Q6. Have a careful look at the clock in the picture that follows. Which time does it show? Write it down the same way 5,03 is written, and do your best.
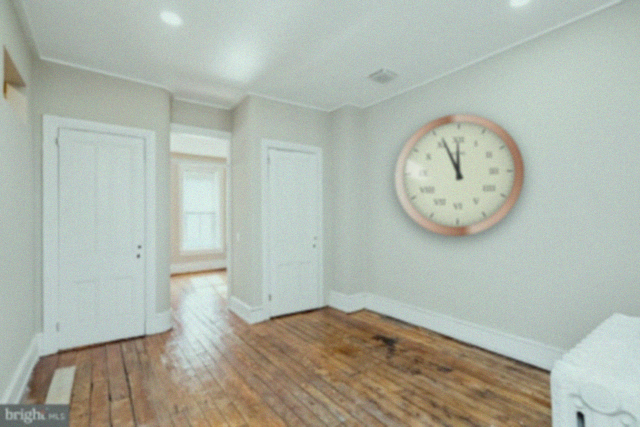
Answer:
11,56
